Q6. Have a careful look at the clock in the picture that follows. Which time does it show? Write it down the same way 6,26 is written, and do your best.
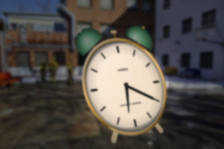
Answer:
6,20
